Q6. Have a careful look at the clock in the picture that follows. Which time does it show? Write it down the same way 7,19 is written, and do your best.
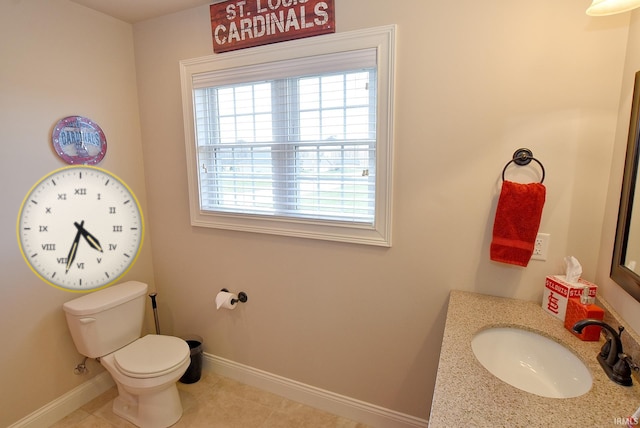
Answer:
4,33
